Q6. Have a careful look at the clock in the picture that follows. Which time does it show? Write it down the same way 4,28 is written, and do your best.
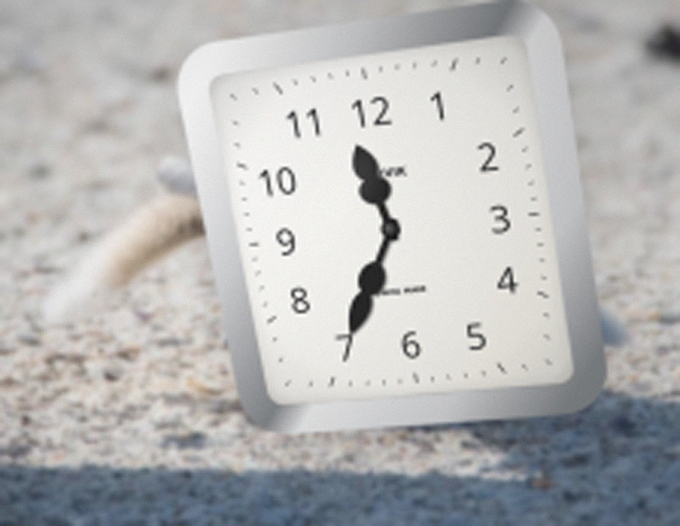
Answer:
11,35
